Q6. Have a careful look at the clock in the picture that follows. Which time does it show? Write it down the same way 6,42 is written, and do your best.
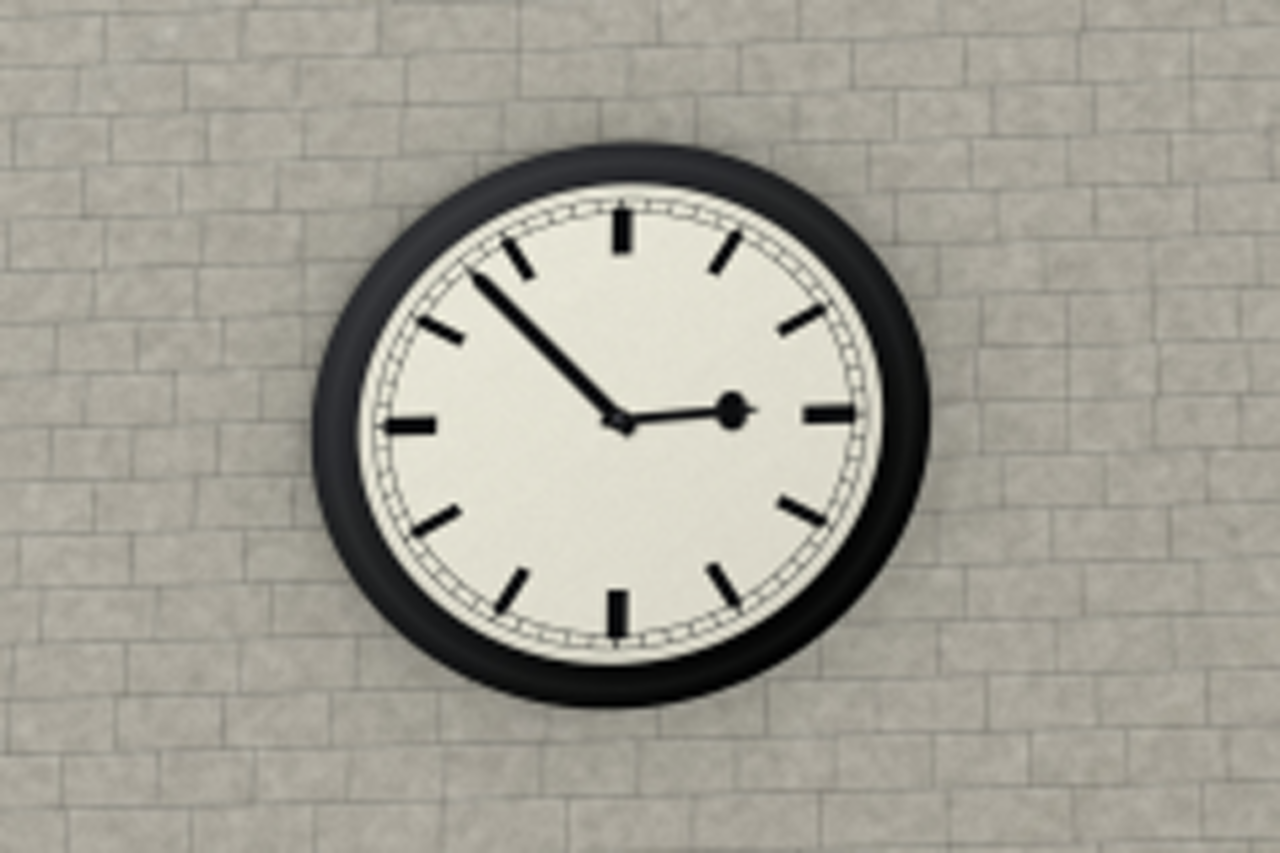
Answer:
2,53
